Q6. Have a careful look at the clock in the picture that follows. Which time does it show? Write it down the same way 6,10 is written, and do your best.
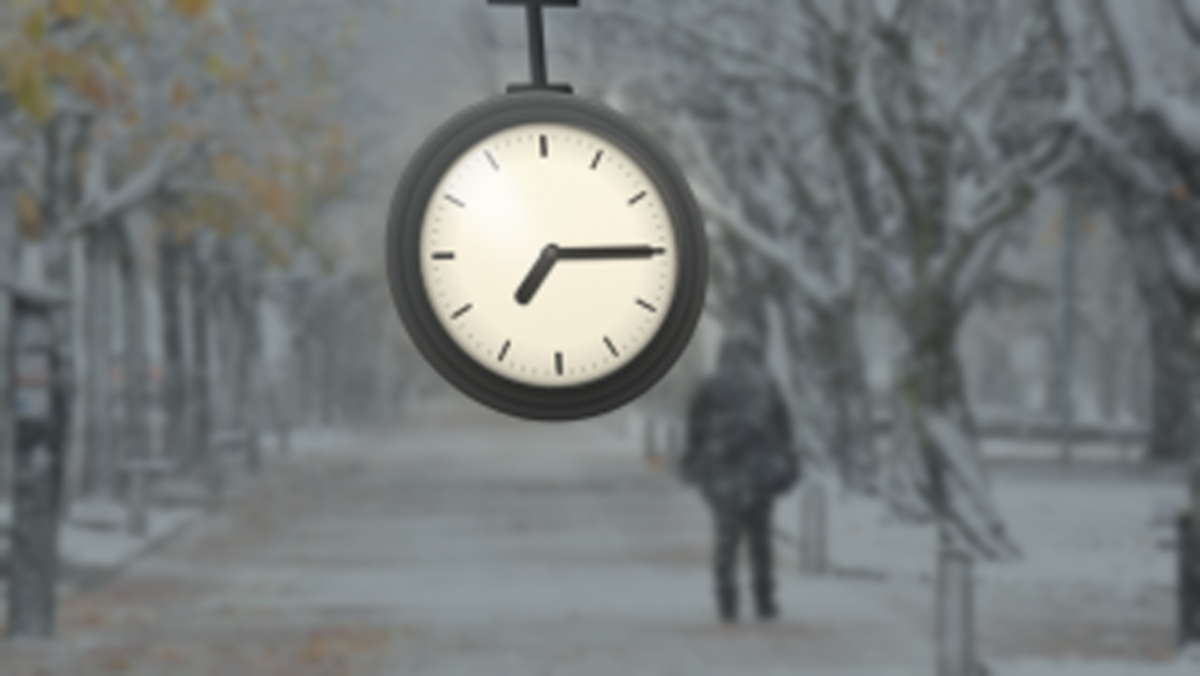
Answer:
7,15
